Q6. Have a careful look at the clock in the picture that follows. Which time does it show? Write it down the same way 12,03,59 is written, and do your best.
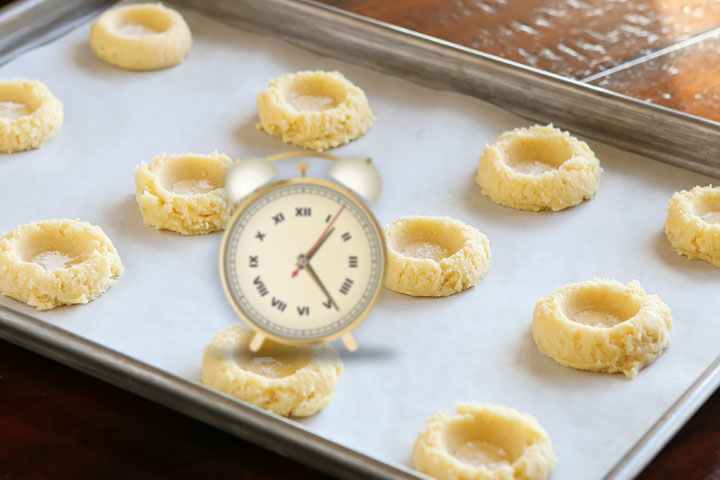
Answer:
1,24,06
